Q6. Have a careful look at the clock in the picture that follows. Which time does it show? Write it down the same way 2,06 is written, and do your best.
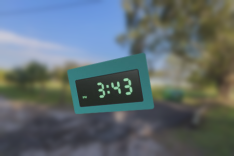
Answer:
3,43
